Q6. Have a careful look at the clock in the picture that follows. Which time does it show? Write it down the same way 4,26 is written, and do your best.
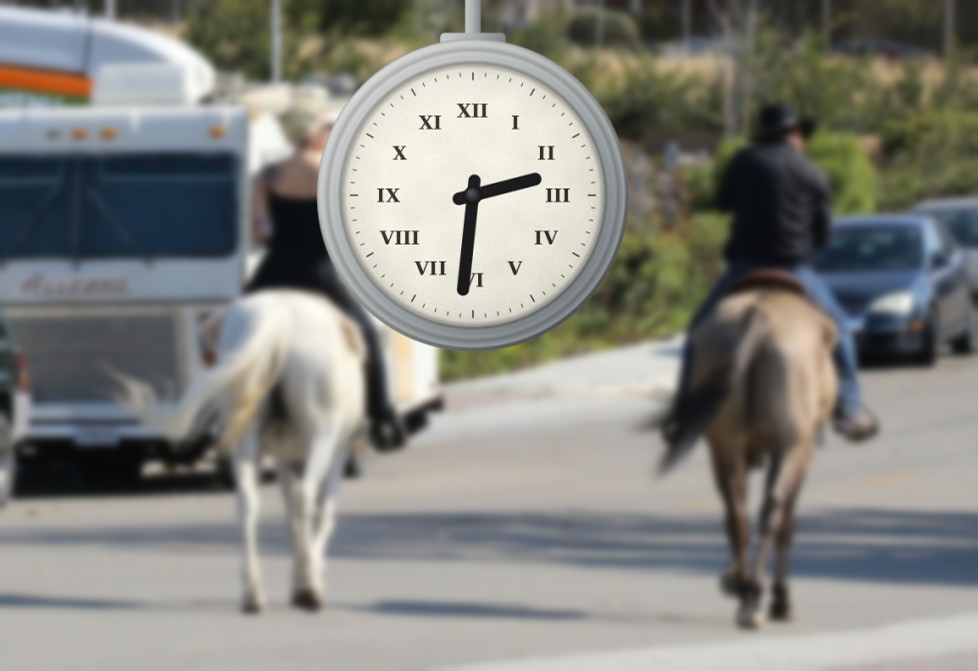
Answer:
2,31
